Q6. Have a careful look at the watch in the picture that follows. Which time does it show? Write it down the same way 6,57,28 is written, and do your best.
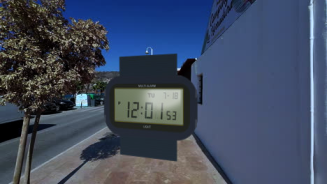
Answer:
12,01,53
